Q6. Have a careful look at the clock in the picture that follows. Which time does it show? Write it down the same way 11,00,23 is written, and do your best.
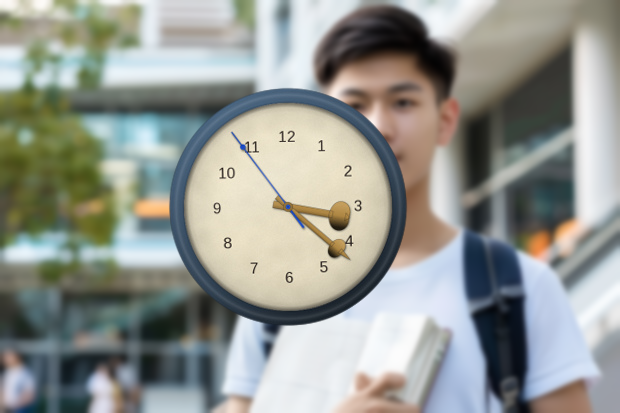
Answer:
3,21,54
